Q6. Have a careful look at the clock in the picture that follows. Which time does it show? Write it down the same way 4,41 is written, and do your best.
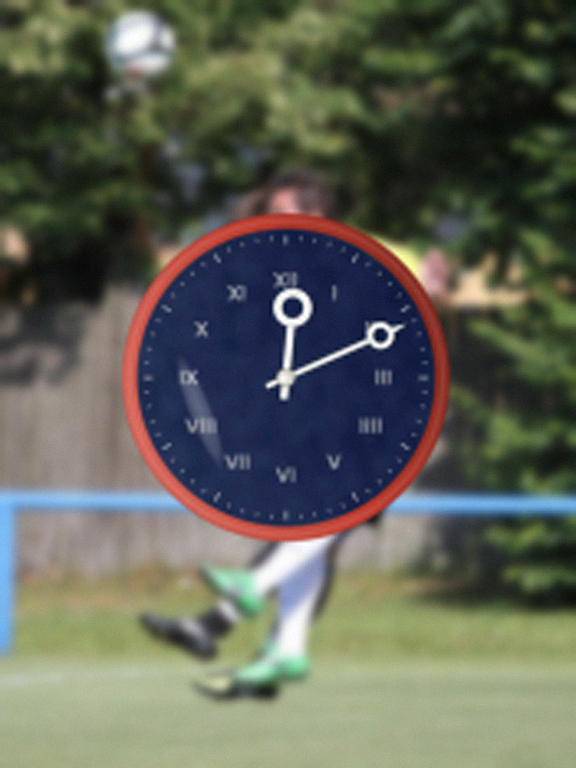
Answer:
12,11
